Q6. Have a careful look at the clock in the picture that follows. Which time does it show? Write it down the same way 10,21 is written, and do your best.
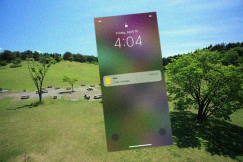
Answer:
4,04
